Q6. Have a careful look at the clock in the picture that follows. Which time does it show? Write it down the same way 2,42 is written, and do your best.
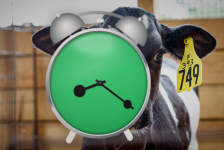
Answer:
8,21
